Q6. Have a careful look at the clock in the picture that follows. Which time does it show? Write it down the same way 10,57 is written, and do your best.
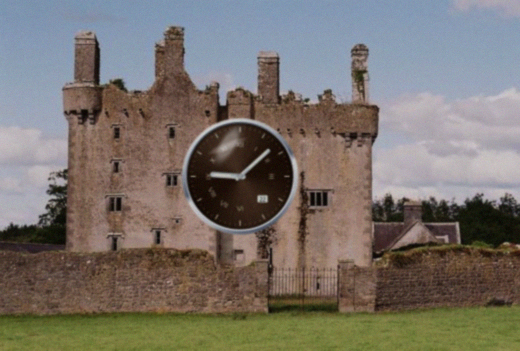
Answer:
9,08
